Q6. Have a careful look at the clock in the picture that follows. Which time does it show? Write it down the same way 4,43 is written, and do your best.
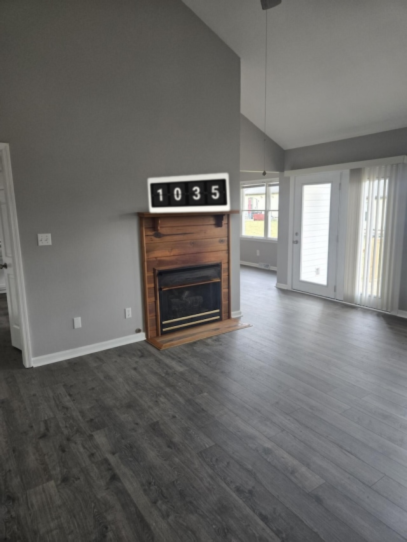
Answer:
10,35
